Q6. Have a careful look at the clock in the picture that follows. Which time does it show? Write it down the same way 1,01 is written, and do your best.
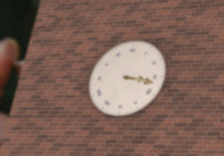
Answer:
3,17
